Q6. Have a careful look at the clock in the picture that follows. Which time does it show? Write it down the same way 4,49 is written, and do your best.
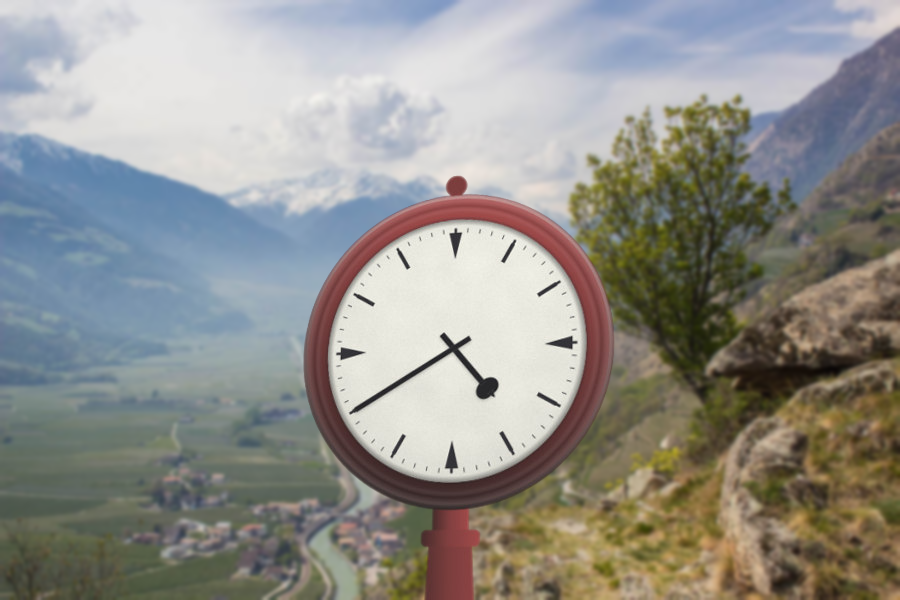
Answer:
4,40
